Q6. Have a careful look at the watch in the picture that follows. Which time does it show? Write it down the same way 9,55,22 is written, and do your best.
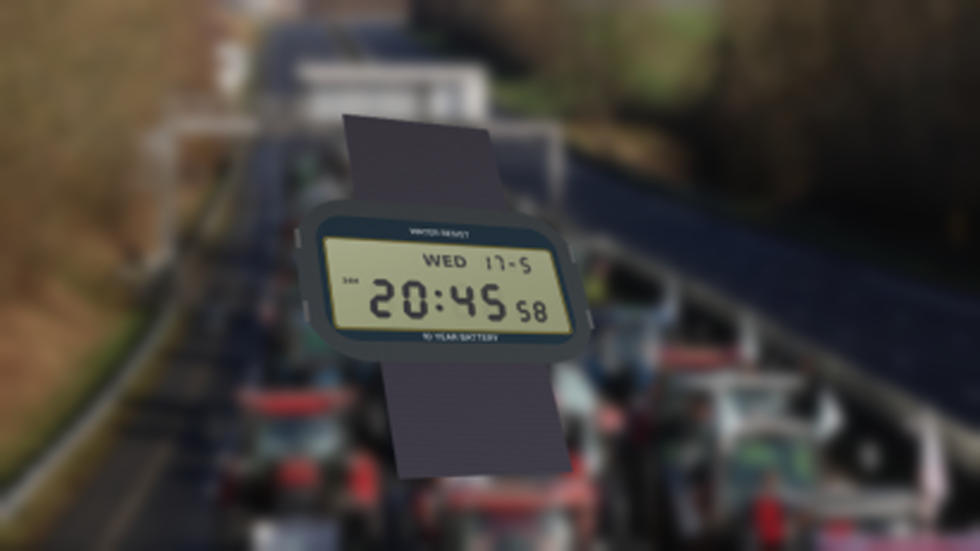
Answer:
20,45,58
